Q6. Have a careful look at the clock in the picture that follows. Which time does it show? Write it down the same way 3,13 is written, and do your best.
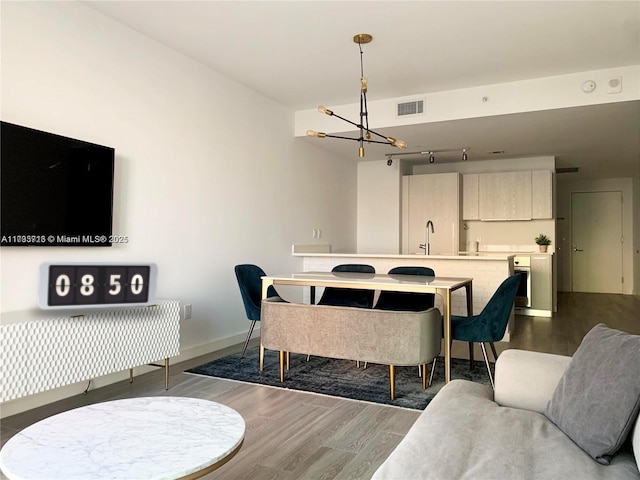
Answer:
8,50
